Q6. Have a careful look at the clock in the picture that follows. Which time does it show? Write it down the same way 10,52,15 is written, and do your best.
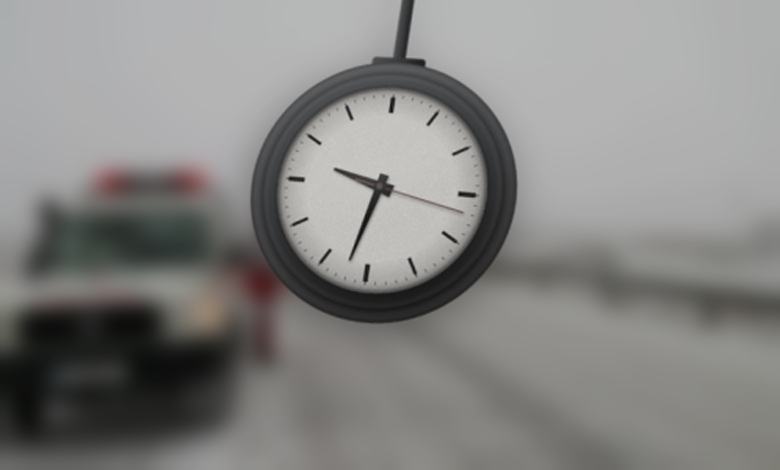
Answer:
9,32,17
